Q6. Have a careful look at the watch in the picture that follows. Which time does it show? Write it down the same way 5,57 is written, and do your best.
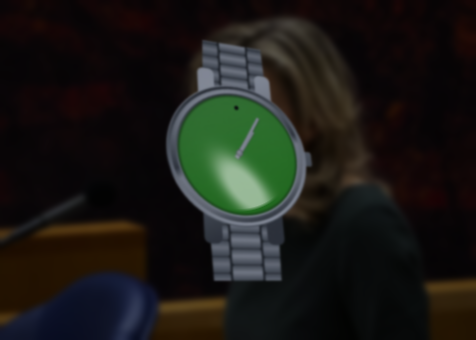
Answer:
1,05
